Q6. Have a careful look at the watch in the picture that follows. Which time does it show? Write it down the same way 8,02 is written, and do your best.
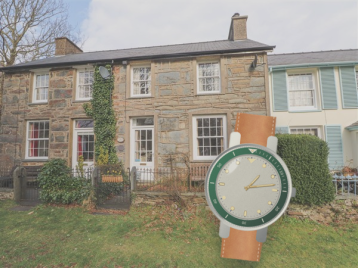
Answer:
1,13
